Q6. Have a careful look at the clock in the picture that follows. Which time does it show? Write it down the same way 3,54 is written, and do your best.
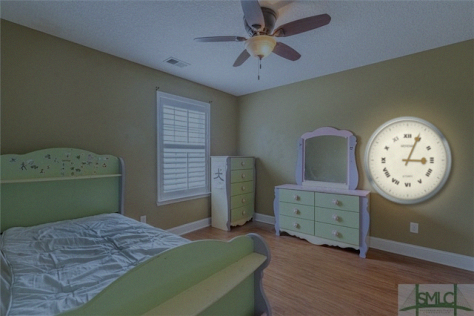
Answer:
3,04
